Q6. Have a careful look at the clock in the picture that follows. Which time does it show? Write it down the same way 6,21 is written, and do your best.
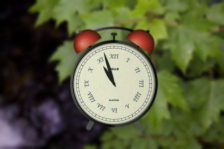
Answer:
10,57
